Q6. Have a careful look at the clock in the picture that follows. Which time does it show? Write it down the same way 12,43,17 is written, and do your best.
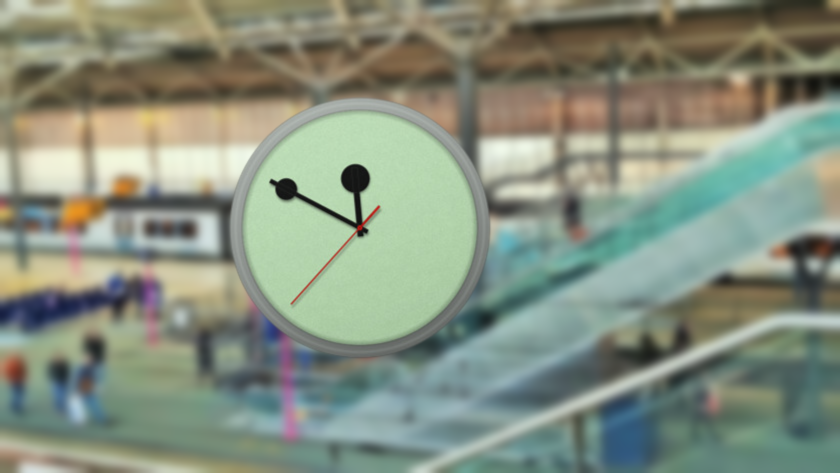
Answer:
11,49,37
